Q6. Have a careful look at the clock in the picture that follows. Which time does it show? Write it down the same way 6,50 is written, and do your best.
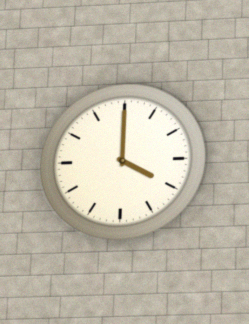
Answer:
4,00
